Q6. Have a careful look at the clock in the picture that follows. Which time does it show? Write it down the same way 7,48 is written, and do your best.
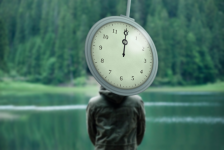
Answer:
12,00
